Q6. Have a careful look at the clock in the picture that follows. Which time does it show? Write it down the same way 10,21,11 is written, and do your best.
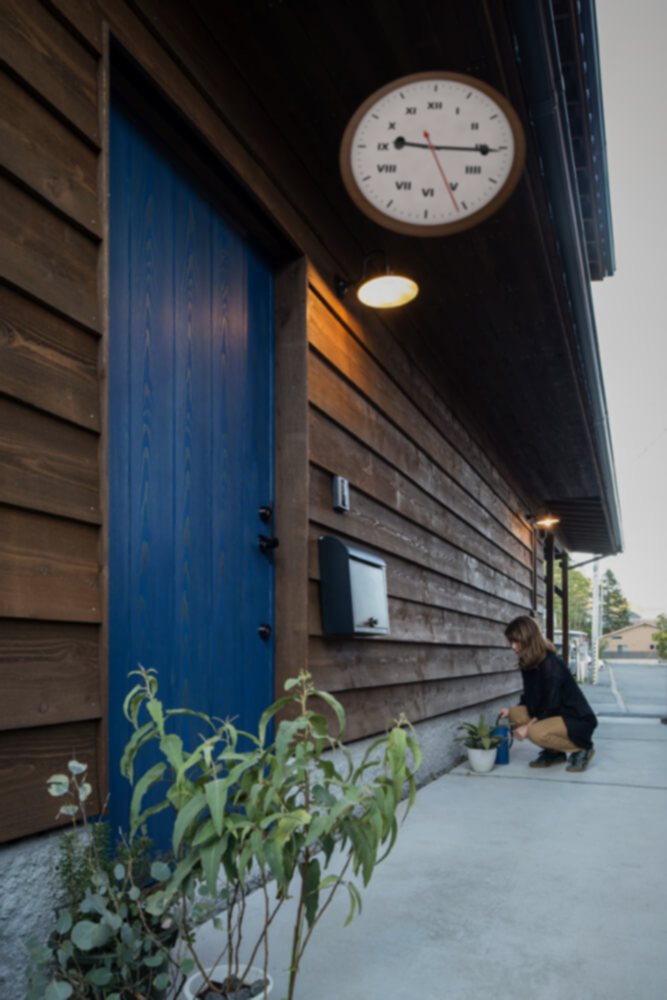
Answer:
9,15,26
